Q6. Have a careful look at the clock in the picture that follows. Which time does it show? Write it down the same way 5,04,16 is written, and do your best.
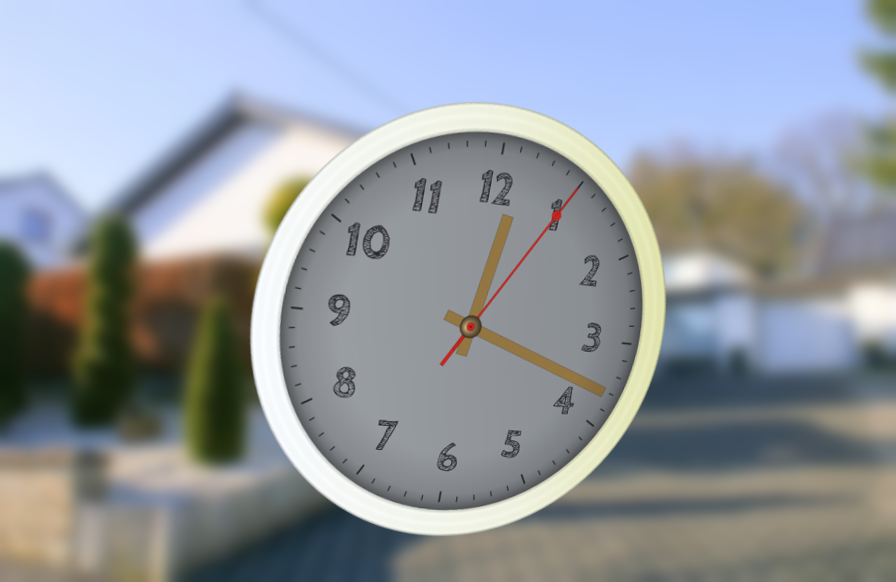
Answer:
12,18,05
